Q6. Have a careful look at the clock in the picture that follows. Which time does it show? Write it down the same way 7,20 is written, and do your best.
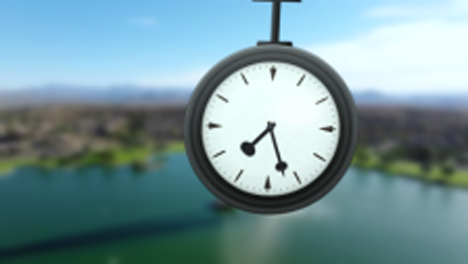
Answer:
7,27
